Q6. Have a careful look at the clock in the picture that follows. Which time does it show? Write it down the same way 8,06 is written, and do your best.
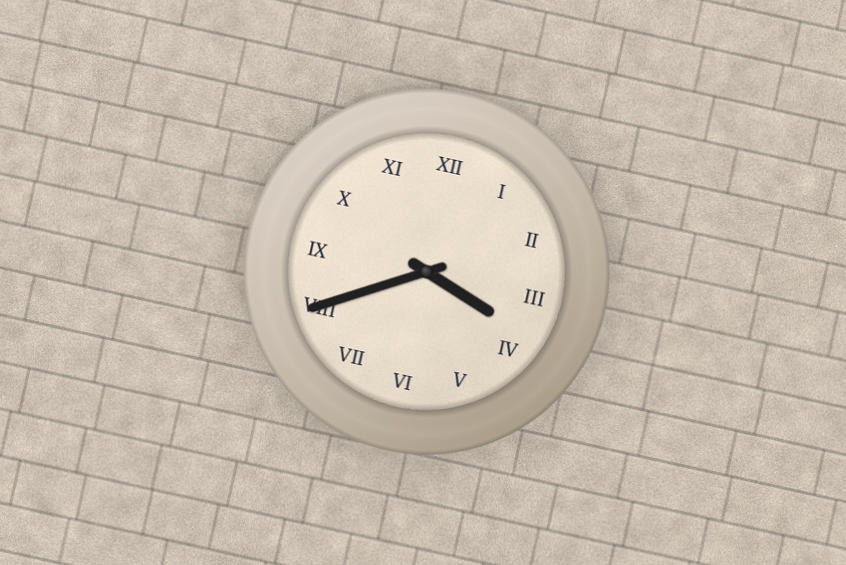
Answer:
3,40
